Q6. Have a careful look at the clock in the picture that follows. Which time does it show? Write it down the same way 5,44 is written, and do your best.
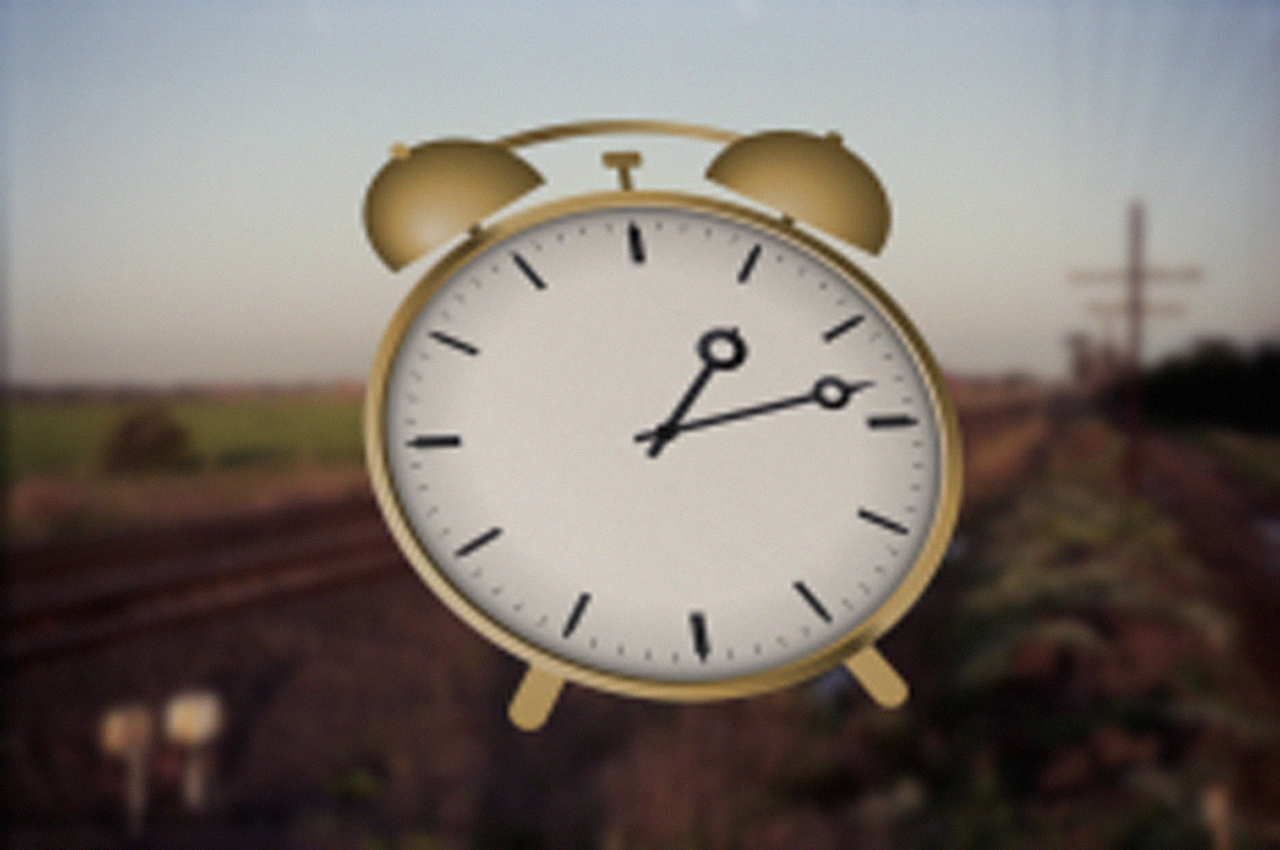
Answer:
1,13
